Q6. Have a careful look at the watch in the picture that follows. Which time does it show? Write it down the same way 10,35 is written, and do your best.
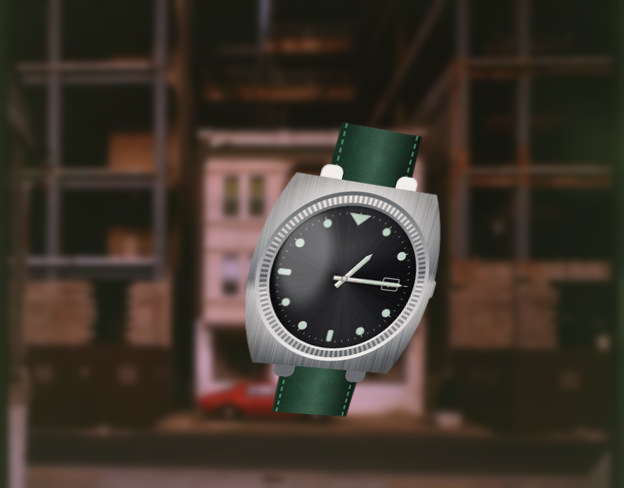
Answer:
1,15
